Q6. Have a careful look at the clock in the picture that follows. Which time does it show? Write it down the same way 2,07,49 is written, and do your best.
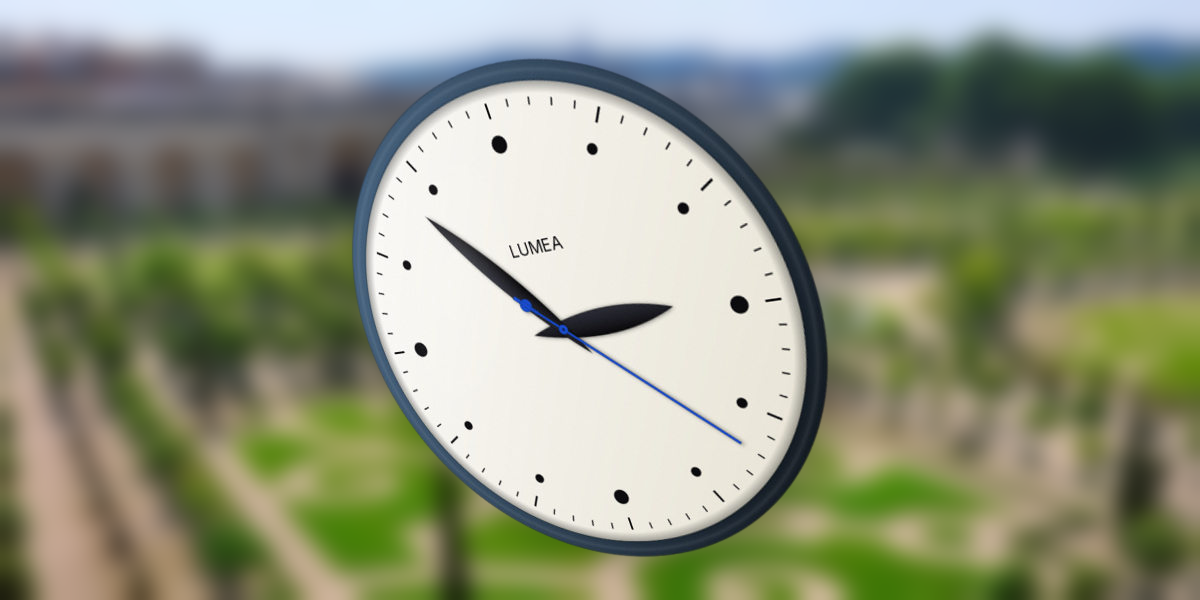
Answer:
2,53,22
